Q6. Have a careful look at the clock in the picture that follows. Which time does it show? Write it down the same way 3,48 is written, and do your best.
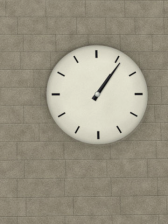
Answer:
1,06
